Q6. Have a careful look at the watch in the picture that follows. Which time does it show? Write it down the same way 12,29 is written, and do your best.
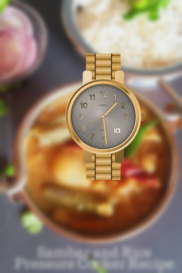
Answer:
1,29
